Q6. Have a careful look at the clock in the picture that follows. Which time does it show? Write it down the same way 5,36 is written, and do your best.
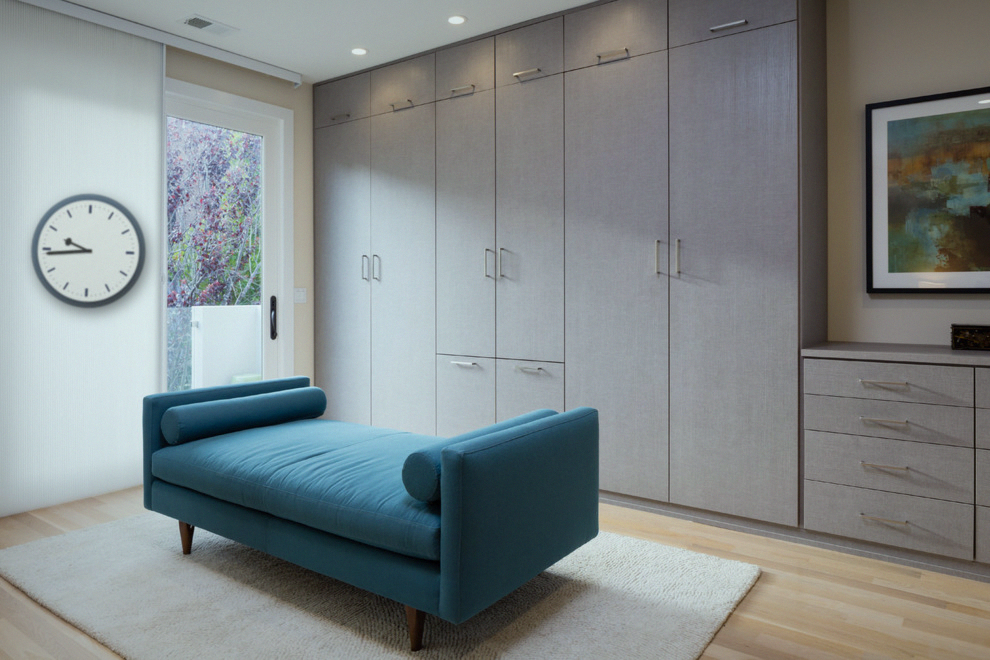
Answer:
9,44
